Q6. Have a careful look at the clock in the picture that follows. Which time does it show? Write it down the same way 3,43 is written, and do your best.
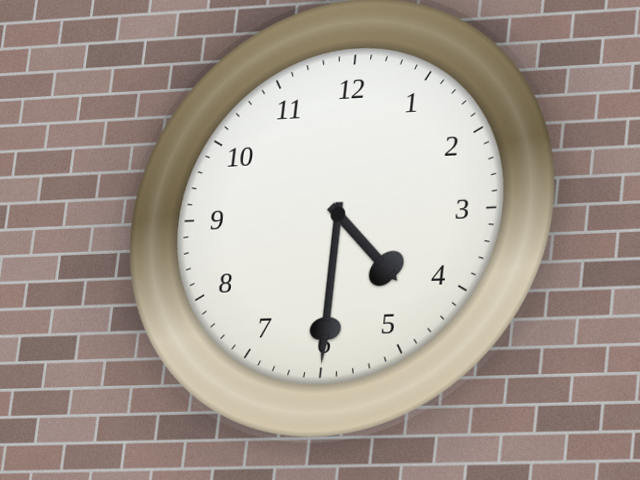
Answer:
4,30
